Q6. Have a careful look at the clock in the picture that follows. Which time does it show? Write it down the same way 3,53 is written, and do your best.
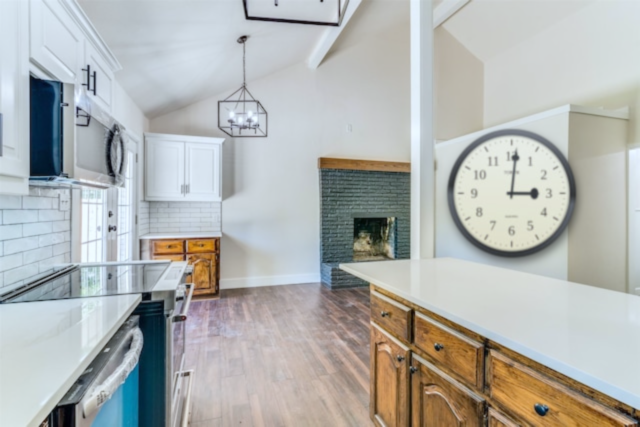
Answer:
3,01
